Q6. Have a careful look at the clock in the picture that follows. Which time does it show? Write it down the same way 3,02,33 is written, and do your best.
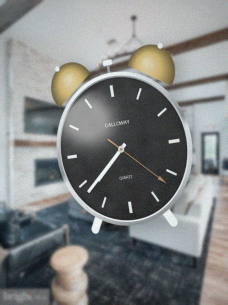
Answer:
7,38,22
